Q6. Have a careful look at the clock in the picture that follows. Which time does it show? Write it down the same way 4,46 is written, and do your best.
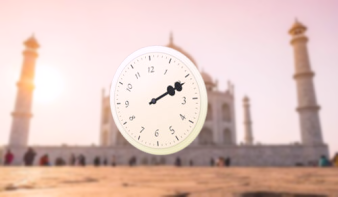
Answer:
2,11
